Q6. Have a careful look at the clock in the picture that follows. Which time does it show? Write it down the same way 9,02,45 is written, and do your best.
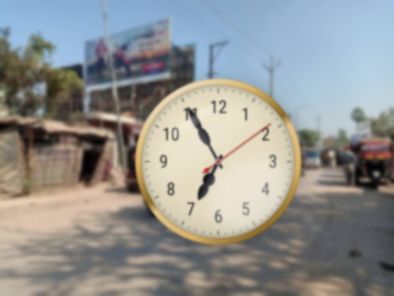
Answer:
6,55,09
